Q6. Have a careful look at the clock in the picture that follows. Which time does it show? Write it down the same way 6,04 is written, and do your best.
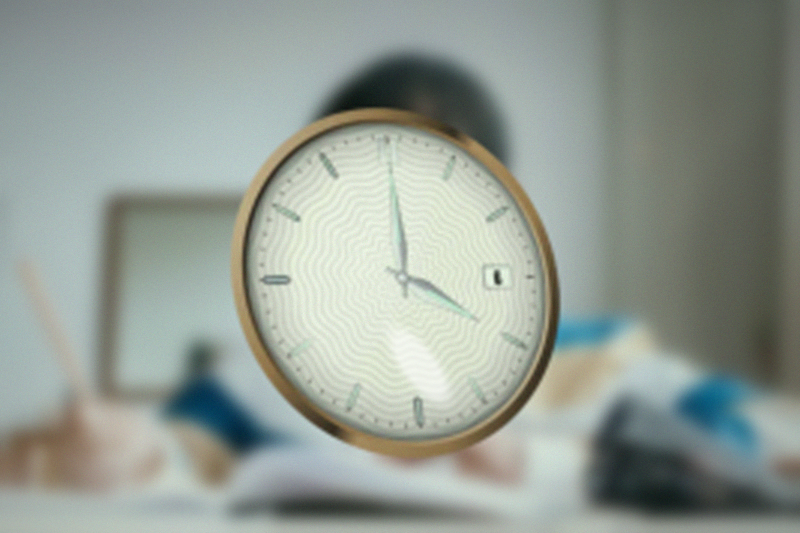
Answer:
4,00
